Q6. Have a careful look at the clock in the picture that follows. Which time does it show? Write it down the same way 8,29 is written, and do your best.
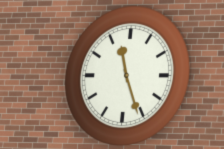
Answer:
11,26
